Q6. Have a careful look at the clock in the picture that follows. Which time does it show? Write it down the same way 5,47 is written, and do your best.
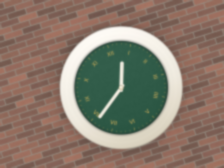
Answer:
12,39
